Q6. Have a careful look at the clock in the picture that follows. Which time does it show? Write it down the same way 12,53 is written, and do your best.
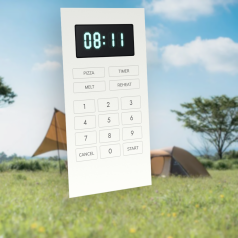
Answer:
8,11
